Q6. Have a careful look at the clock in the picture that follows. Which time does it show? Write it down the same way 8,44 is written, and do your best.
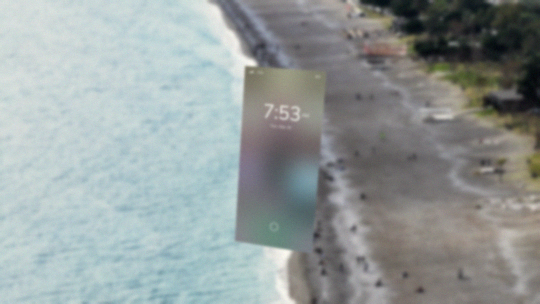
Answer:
7,53
